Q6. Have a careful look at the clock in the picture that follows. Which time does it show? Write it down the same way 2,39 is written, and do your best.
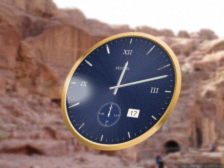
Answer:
12,12
